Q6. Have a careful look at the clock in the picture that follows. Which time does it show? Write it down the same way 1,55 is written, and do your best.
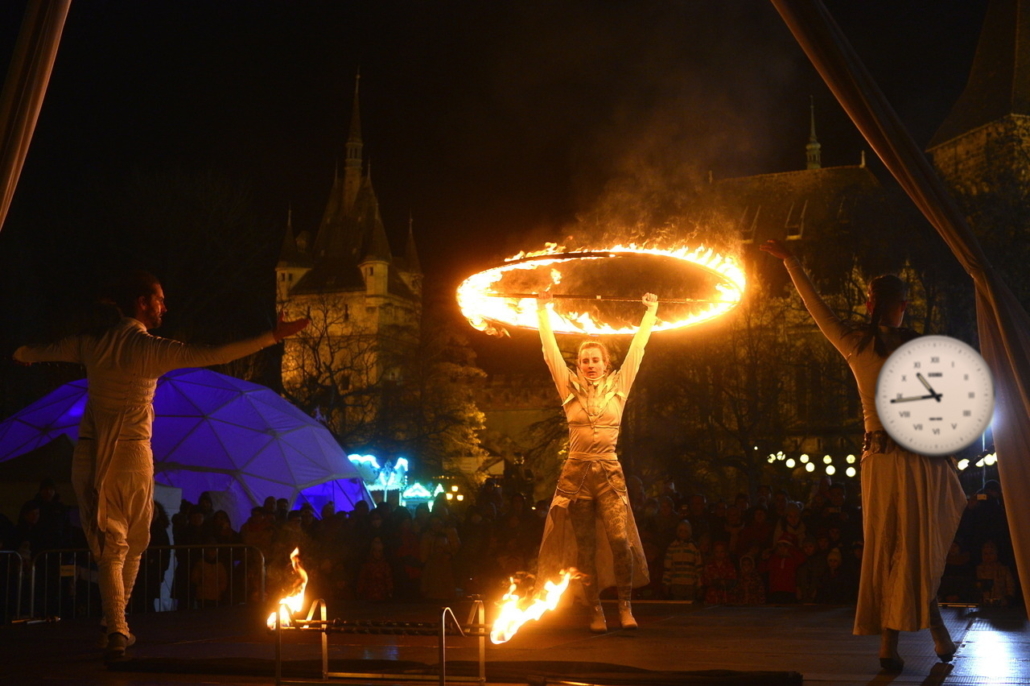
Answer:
10,44
